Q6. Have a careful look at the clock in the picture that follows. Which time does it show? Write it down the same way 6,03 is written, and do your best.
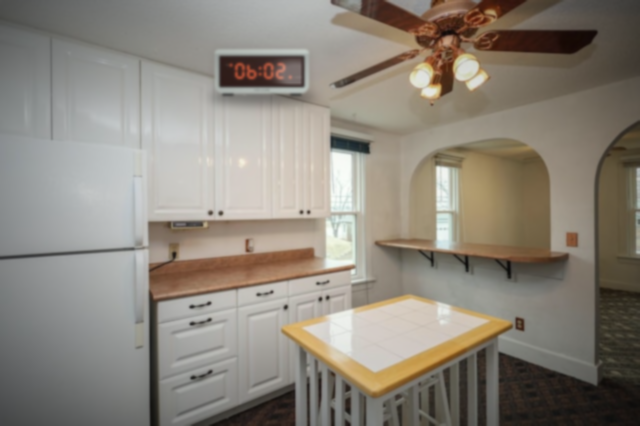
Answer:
6,02
